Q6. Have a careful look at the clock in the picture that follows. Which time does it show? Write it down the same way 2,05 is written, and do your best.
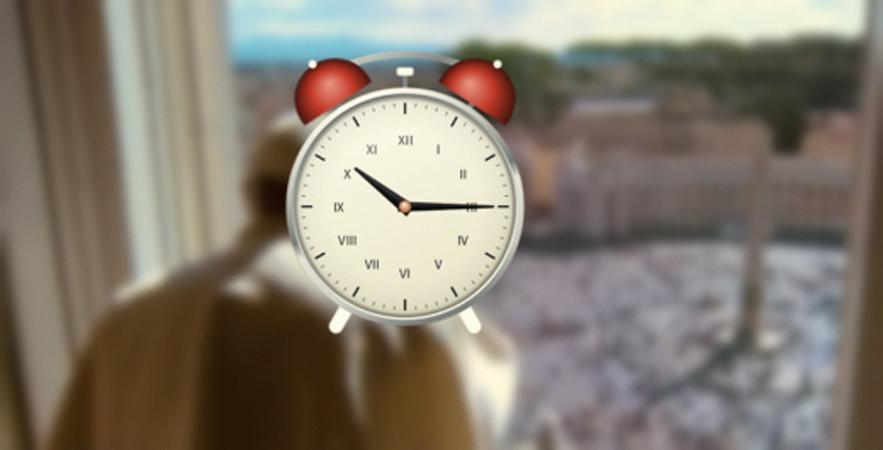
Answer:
10,15
